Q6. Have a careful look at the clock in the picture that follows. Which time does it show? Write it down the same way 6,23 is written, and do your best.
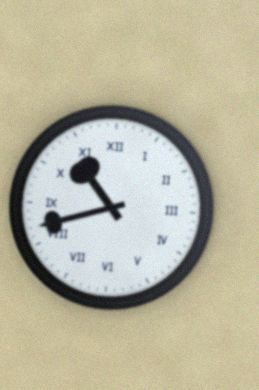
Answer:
10,42
